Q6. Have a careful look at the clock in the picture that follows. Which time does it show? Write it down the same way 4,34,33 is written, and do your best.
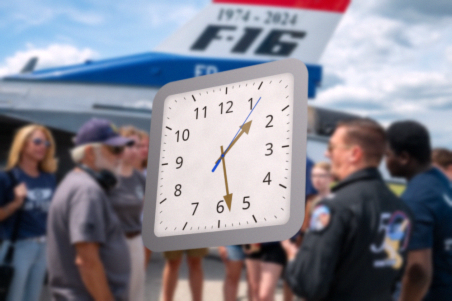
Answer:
1,28,06
